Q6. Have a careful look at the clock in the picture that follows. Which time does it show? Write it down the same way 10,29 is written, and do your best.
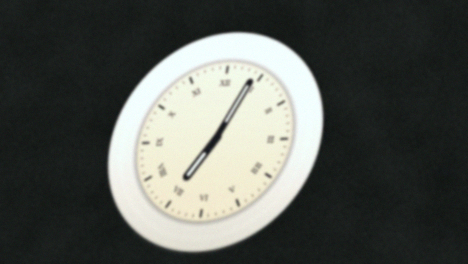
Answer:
7,04
